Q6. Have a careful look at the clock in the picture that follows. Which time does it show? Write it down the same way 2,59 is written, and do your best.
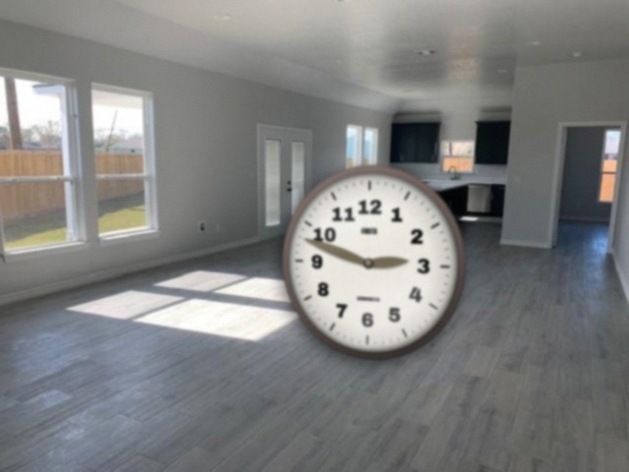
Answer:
2,48
